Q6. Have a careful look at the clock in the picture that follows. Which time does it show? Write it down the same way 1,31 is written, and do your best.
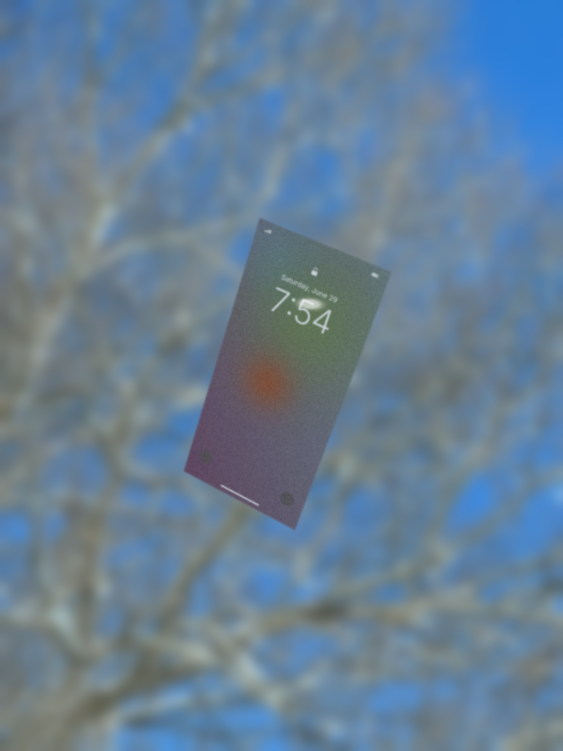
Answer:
7,54
